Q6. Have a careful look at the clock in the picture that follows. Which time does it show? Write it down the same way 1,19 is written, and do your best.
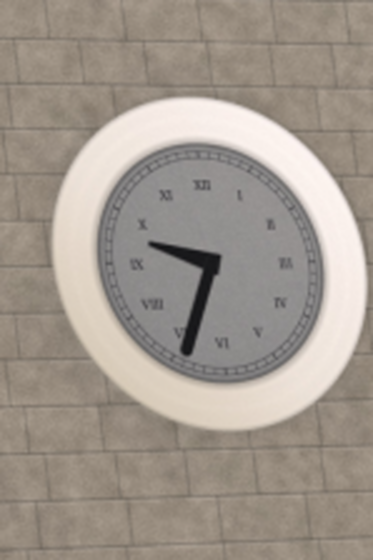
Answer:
9,34
